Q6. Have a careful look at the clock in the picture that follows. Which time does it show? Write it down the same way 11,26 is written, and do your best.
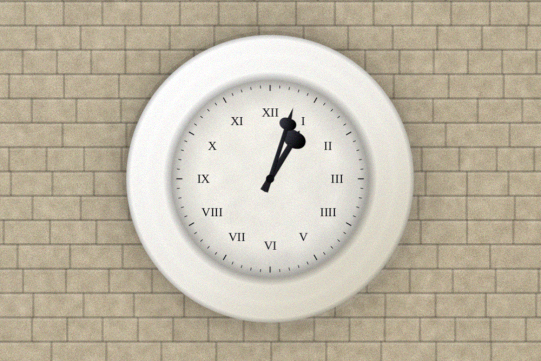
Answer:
1,03
